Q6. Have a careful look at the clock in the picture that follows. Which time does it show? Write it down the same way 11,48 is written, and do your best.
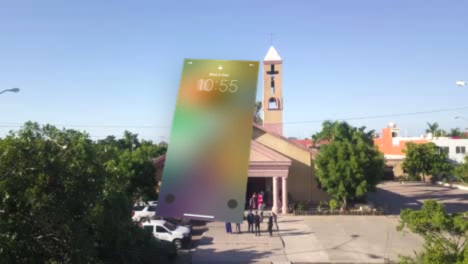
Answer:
10,55
